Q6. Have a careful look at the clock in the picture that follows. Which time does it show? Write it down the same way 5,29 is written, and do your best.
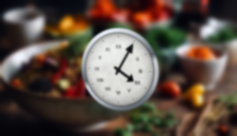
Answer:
4,05
